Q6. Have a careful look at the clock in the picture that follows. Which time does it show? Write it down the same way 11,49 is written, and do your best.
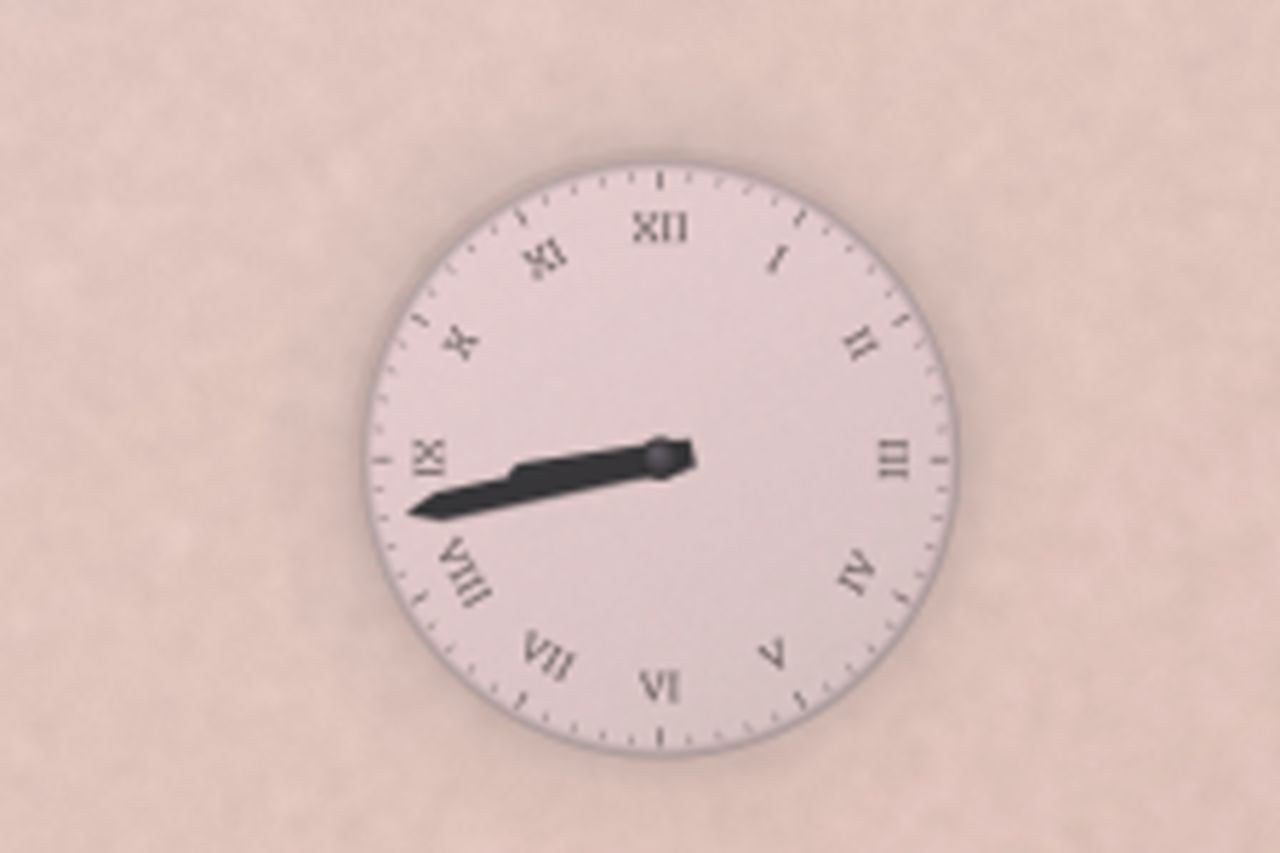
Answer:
8,43
